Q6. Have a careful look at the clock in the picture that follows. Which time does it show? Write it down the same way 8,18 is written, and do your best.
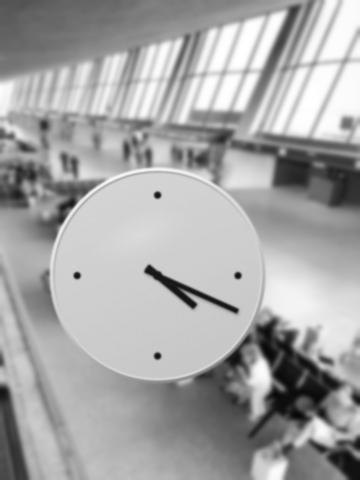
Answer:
4,19
